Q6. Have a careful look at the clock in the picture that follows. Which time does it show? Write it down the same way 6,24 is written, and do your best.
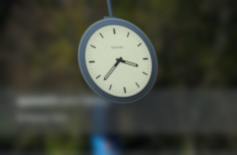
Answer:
3,38
